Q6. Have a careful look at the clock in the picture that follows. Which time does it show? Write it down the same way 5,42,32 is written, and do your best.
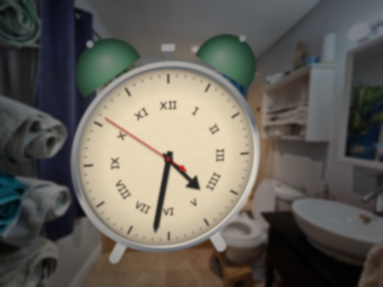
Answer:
4,31,51
